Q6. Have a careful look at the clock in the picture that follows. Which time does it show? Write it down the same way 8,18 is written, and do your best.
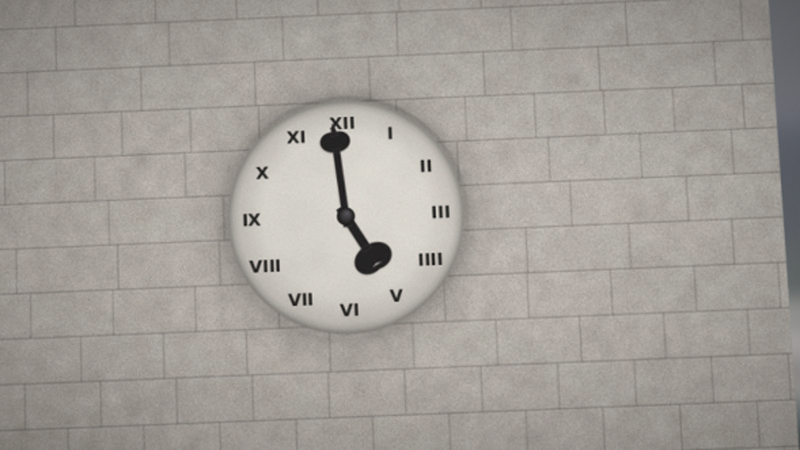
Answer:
4,59
